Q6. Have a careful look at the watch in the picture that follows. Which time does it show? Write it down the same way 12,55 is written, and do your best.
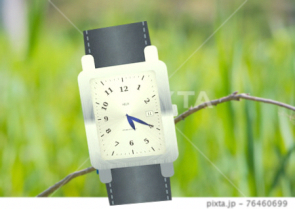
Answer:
5,20
